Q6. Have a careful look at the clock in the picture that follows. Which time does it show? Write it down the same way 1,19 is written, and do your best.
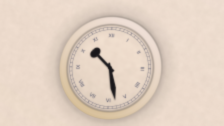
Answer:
10,28
